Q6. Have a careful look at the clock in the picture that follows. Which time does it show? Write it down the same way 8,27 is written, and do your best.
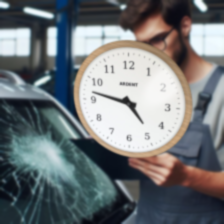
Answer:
4,47
